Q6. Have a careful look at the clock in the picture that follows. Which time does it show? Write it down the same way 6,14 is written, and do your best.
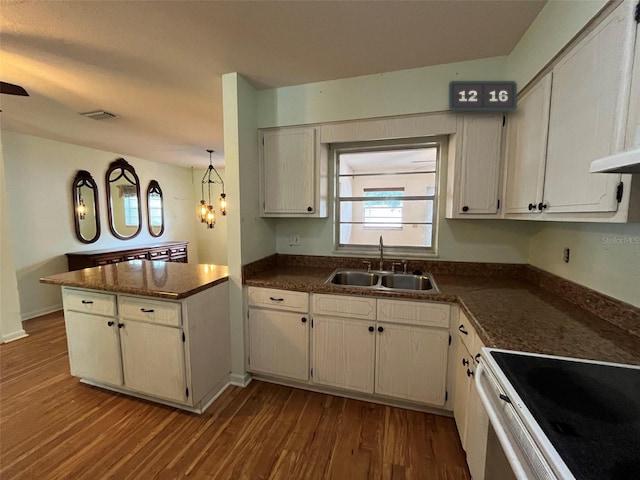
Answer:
12,16
